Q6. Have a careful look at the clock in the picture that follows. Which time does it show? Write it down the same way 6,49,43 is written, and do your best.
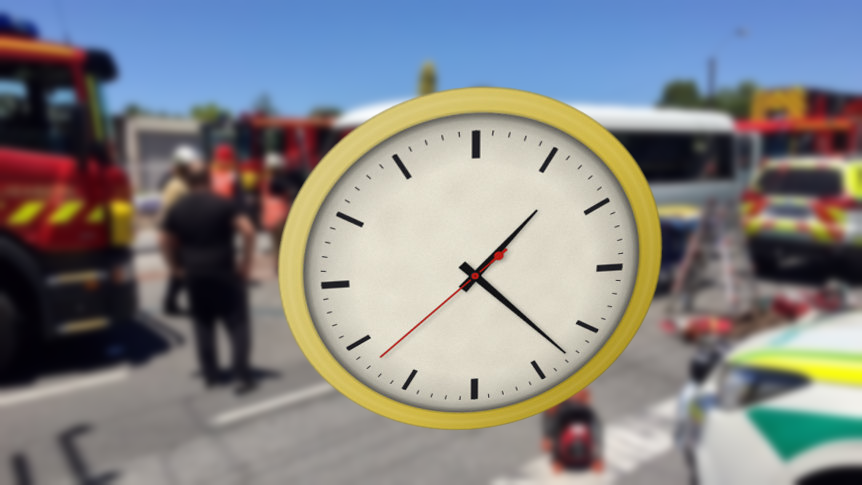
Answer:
1,22,38
